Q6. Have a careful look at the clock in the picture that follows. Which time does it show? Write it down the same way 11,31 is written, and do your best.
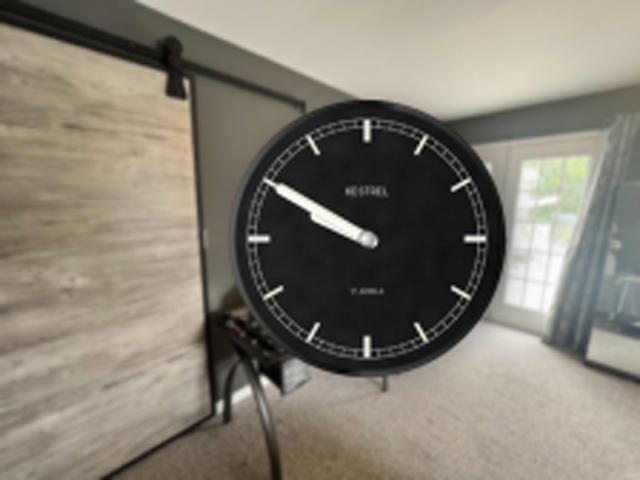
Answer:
9,50
